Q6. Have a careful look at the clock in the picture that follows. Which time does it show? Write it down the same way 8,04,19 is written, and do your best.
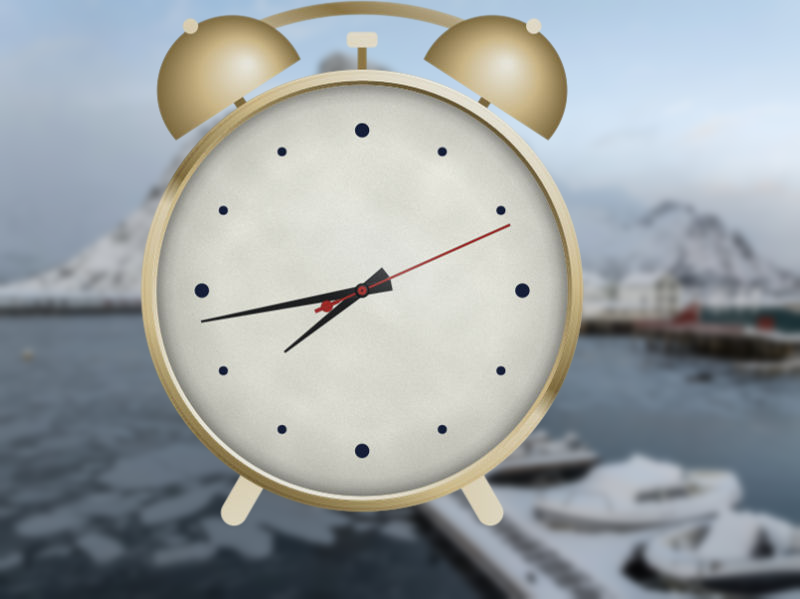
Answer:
7,43,11
